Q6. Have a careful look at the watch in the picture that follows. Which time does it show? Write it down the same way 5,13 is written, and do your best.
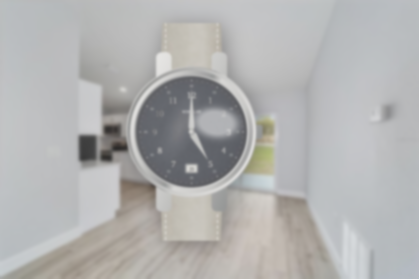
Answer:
5,00
